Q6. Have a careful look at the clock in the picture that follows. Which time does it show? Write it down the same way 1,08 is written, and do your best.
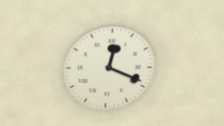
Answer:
12,19
